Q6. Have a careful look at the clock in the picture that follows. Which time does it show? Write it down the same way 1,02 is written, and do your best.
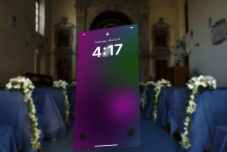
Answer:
4,17
